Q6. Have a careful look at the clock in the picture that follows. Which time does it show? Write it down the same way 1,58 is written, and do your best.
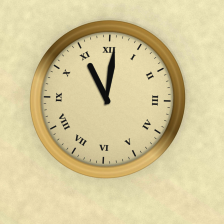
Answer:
11,01
